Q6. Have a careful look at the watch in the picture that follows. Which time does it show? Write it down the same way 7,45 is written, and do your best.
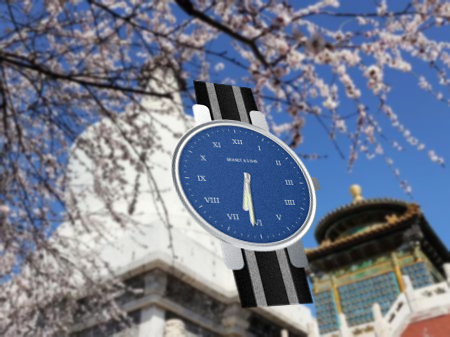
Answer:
6,31
